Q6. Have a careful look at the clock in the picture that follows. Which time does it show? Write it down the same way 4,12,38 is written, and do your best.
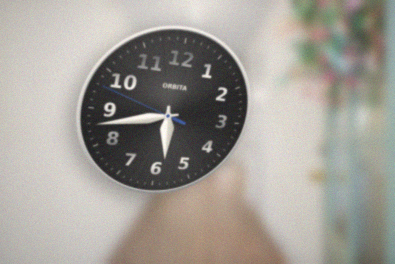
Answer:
5,42,48
